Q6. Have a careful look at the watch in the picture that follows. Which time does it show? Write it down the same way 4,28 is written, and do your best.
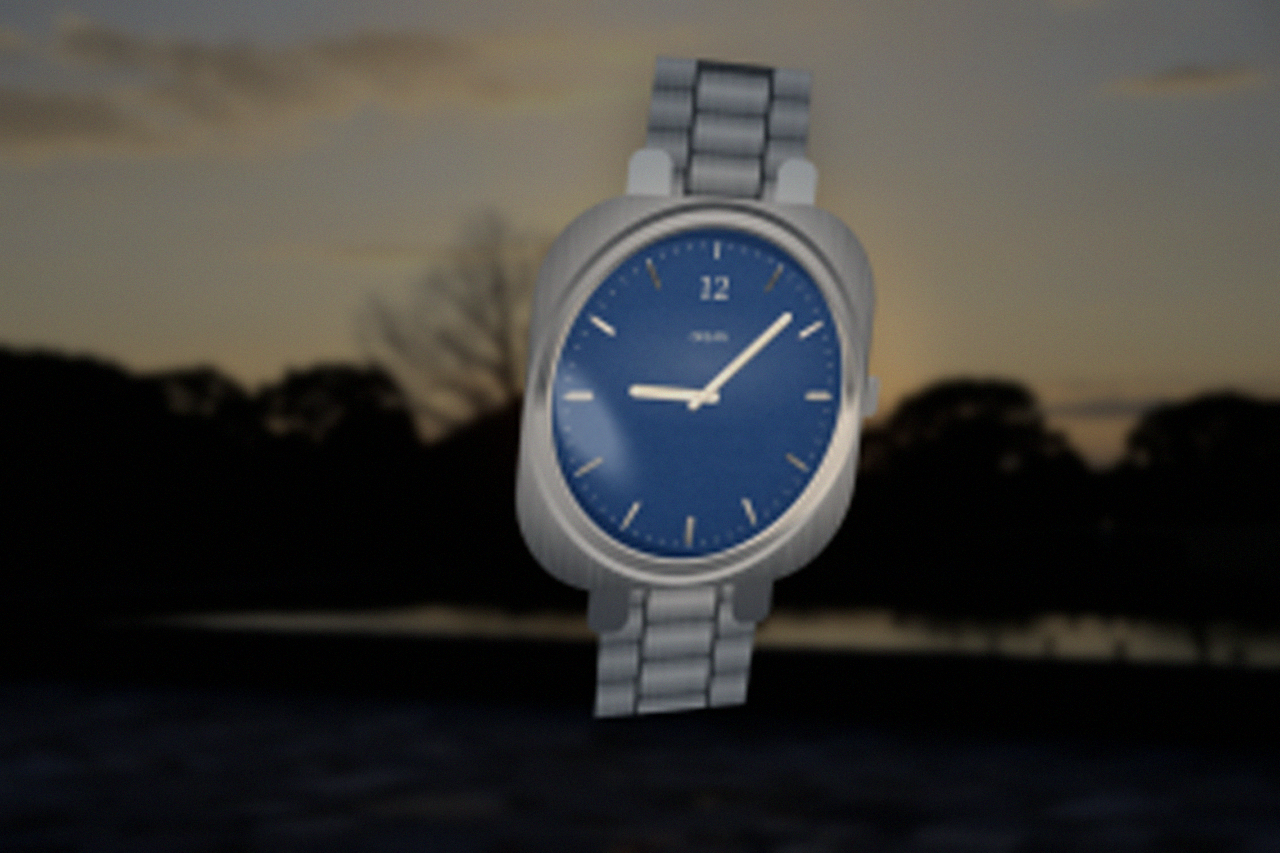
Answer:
9,08
